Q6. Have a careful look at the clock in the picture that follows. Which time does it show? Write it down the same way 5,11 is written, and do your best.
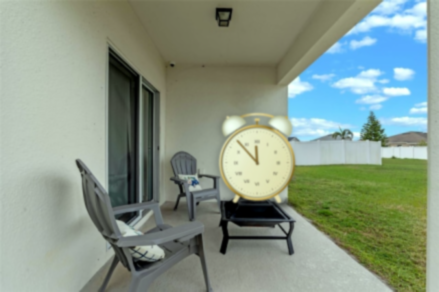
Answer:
11,53
